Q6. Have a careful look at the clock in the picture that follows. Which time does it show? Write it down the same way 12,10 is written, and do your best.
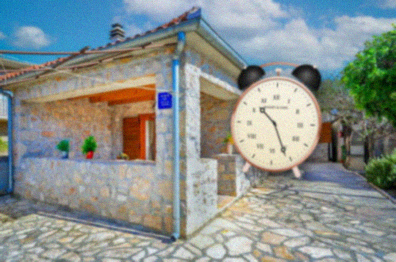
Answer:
10,26
